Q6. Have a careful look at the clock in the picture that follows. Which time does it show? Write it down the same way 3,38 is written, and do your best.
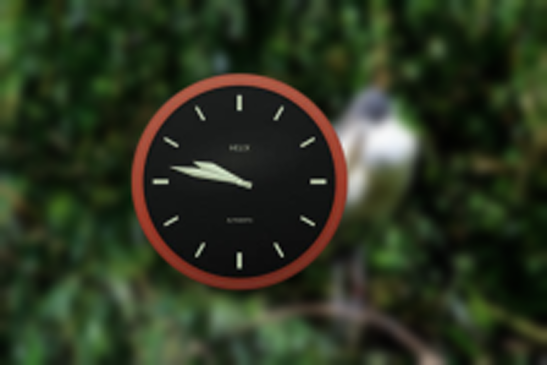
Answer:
9,47
